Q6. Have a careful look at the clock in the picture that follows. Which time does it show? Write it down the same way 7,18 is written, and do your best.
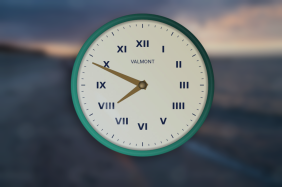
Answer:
7,49
